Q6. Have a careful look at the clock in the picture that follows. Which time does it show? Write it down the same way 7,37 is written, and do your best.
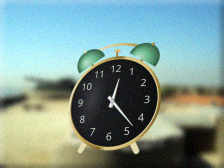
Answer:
12,23
